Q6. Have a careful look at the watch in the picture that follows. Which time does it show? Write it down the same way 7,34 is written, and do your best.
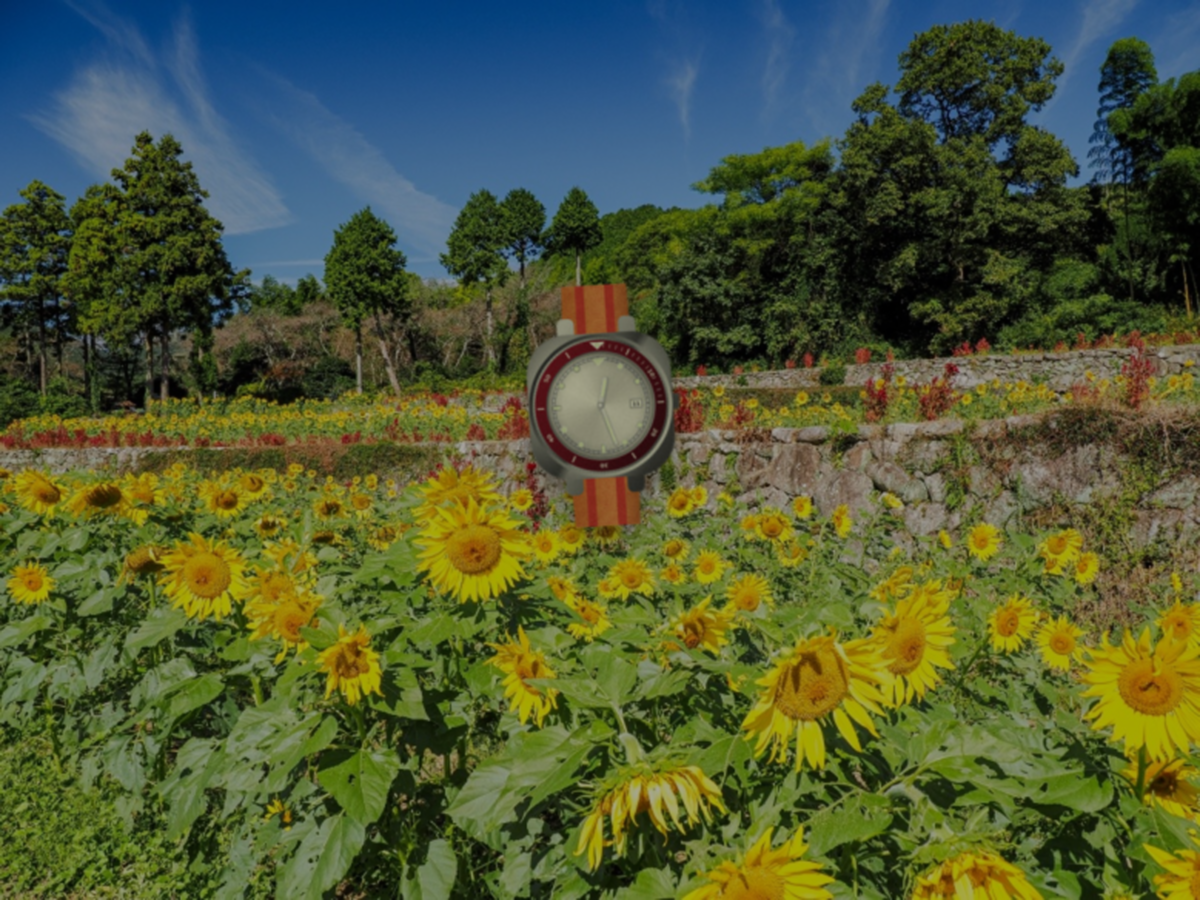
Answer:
12,27
